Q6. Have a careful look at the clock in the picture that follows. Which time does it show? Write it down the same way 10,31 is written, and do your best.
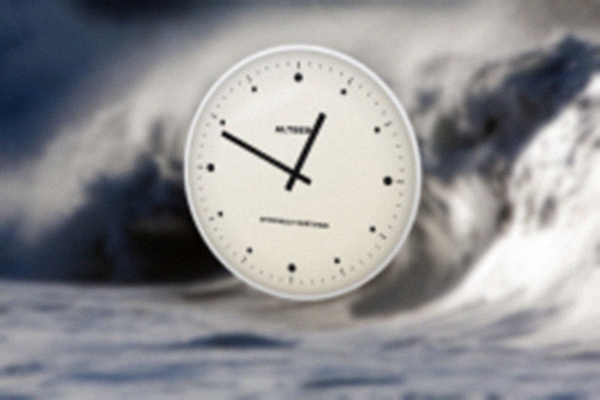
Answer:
12,49
